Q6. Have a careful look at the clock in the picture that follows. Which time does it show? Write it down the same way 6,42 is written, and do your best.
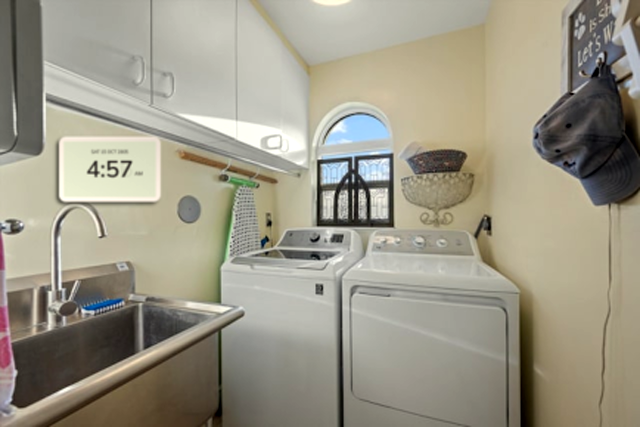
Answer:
4,57
